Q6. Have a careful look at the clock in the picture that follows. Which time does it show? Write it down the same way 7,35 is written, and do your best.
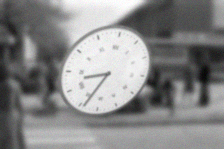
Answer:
8,34
